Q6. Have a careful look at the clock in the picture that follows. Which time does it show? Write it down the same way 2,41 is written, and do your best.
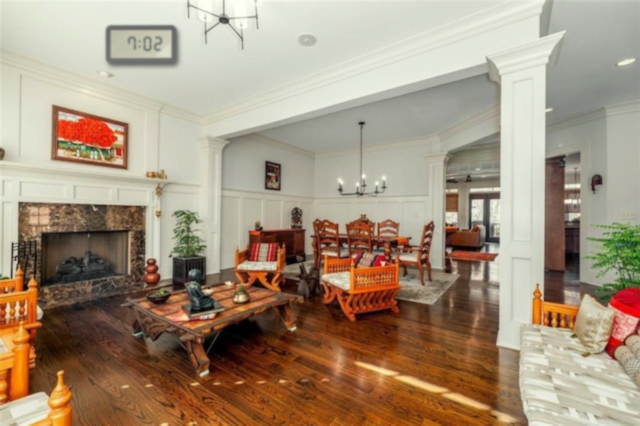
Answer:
7,02
